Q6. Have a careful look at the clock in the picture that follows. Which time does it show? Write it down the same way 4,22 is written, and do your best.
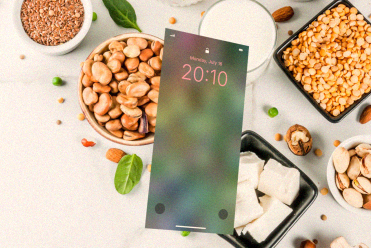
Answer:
20,10
